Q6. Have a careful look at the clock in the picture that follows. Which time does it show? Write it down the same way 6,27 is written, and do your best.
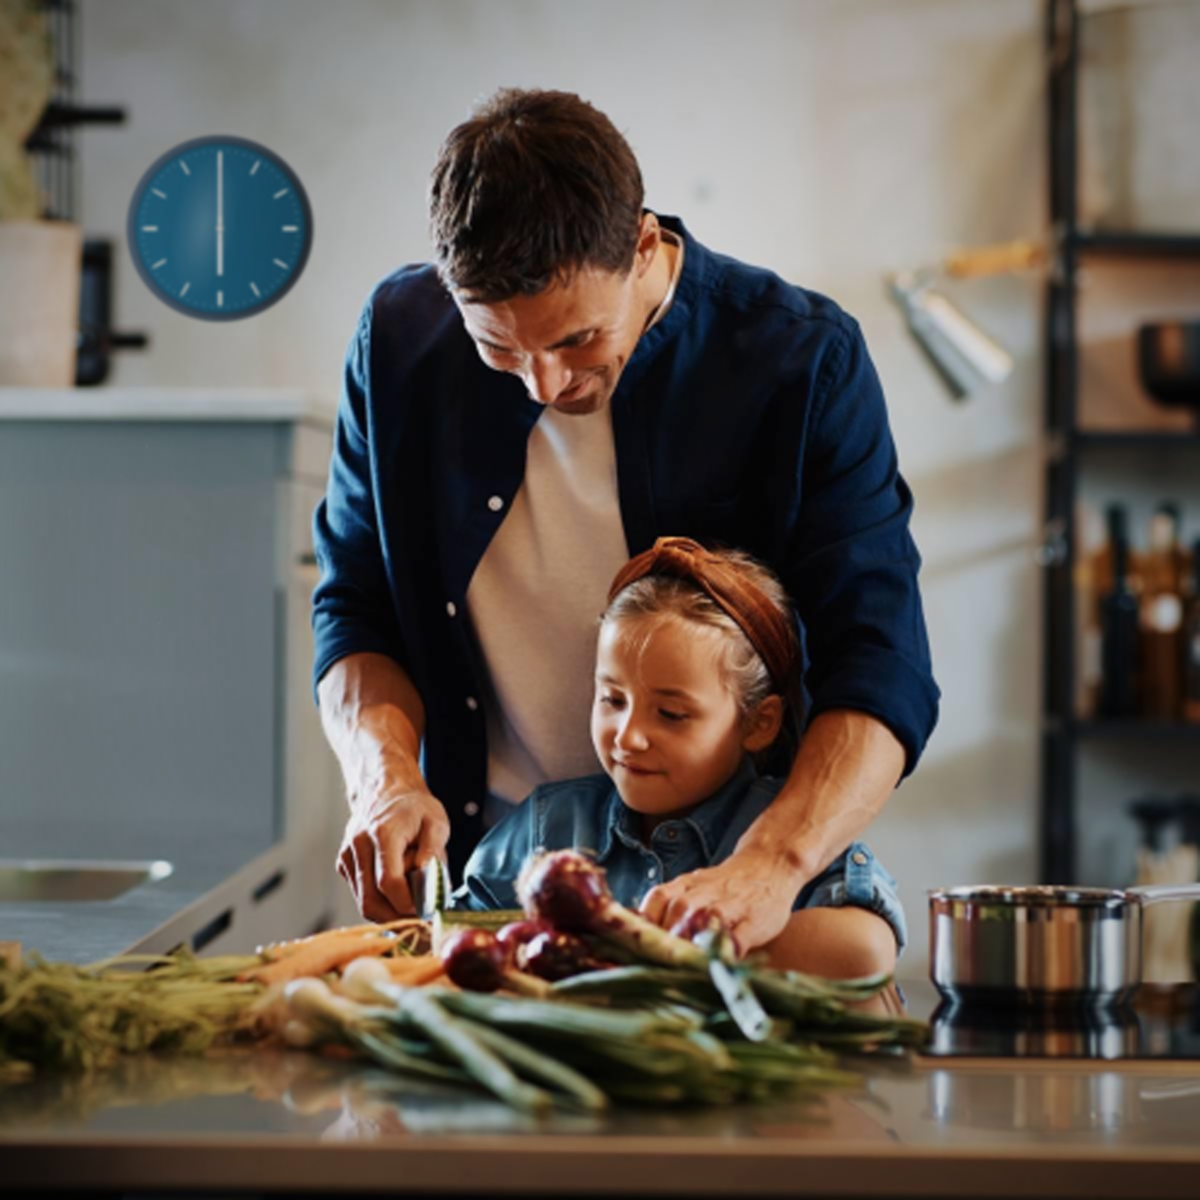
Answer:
6,00
